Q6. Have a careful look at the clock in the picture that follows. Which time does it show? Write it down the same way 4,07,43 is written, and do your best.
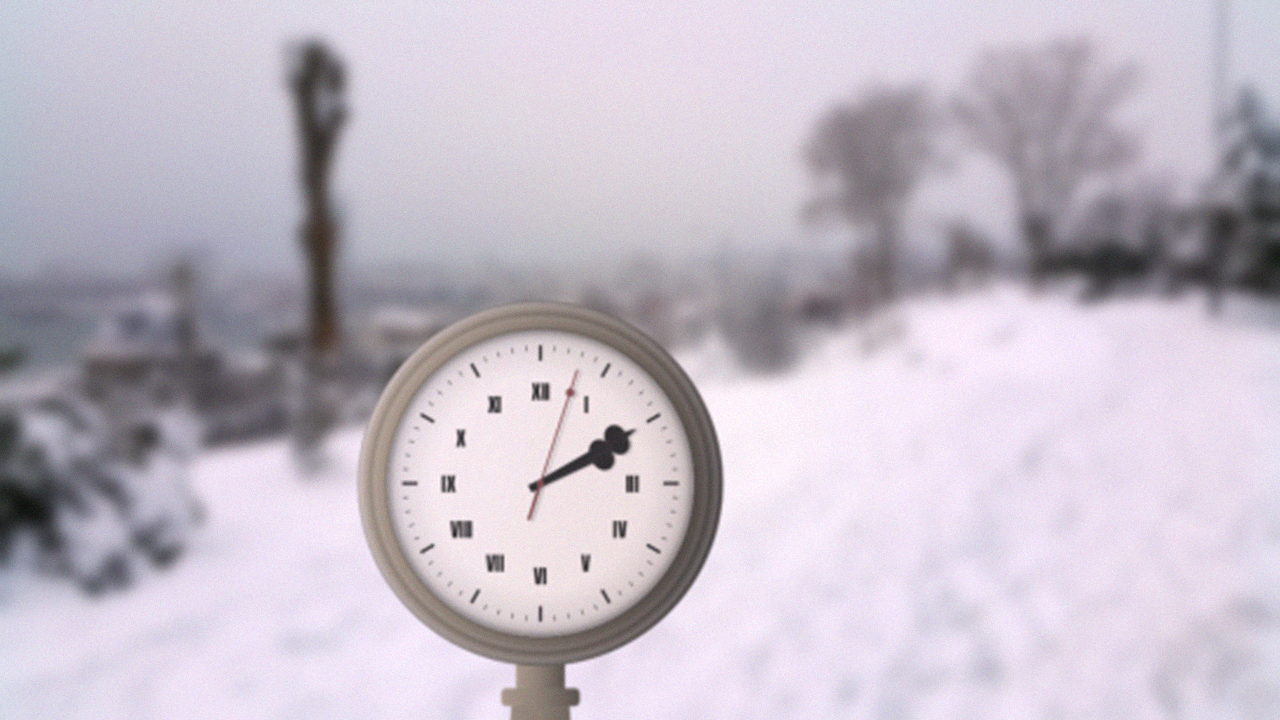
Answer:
2,10,03
